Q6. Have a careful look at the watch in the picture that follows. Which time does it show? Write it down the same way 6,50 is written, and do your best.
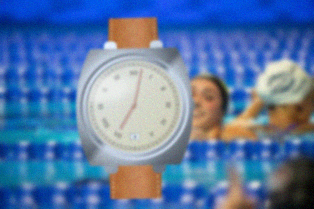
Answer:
7,02
